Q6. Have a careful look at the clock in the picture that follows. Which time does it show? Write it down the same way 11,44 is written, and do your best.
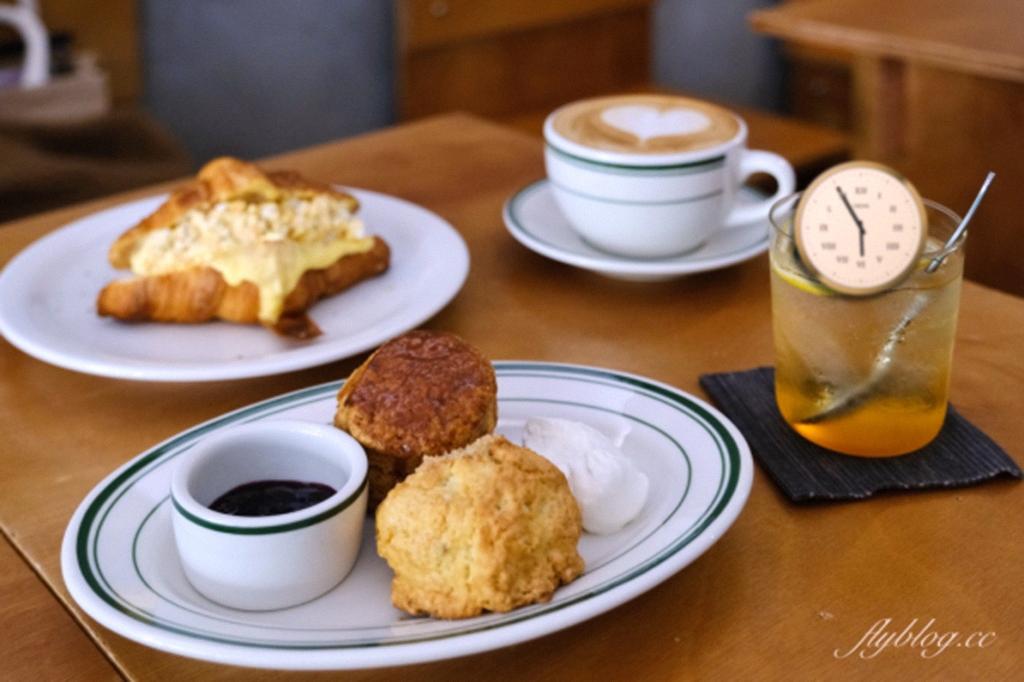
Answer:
5,55
